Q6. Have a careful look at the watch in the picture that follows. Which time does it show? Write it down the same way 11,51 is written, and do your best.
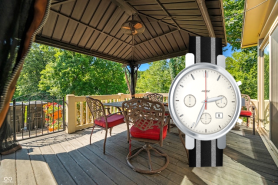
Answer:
2,34
